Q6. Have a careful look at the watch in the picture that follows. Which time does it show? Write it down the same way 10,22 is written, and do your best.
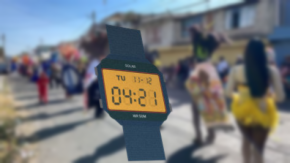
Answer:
4,21
